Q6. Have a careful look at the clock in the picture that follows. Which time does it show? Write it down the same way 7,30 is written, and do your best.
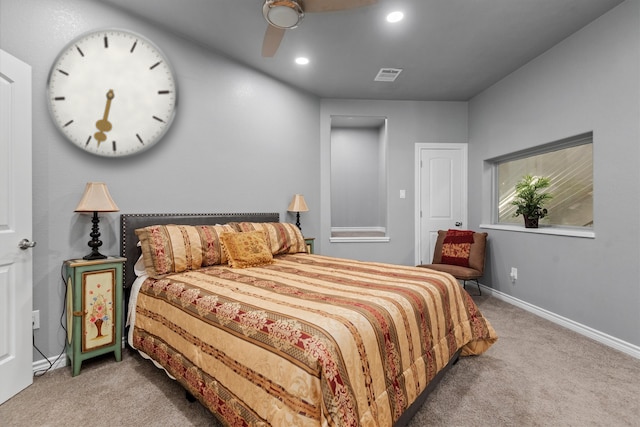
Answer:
6,33
